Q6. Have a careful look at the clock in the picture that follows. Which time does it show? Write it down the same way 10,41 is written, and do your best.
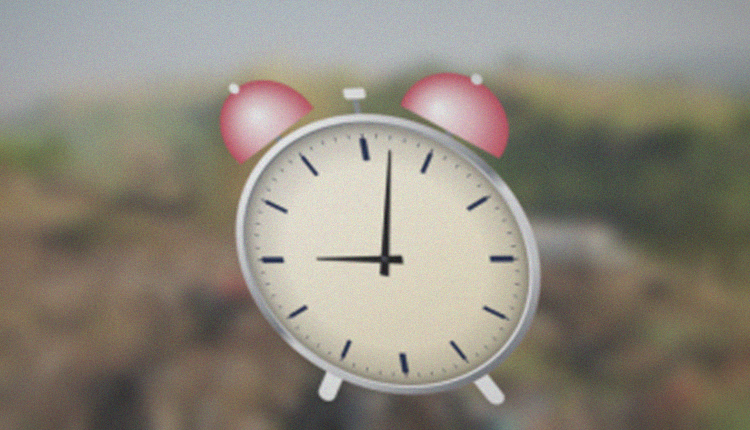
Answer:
9,02
